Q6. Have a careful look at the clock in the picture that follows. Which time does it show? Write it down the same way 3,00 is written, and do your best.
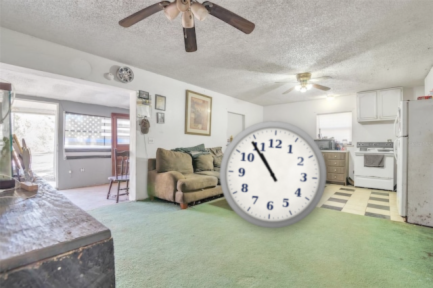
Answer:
10,54
